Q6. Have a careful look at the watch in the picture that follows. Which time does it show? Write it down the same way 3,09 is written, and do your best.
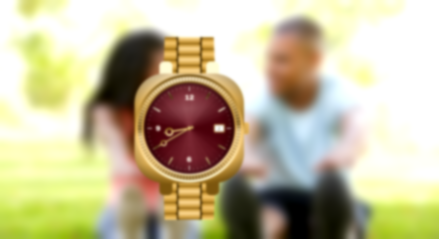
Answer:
8,40
